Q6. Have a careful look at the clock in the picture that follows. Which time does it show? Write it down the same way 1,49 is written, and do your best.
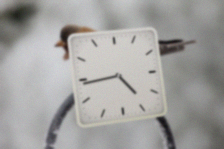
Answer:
4,44
